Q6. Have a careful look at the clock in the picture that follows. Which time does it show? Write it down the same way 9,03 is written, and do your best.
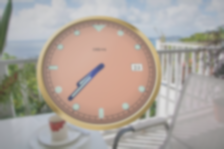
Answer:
7,37
